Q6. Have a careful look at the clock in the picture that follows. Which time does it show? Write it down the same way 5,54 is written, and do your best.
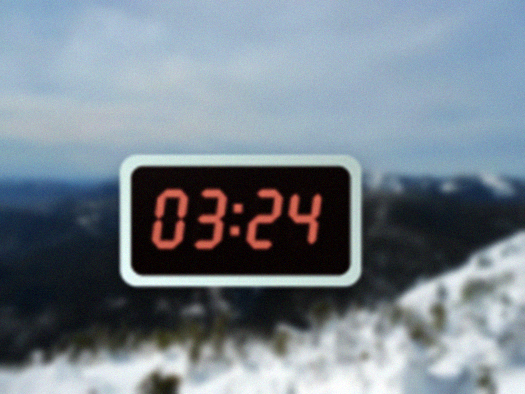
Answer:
3,24
